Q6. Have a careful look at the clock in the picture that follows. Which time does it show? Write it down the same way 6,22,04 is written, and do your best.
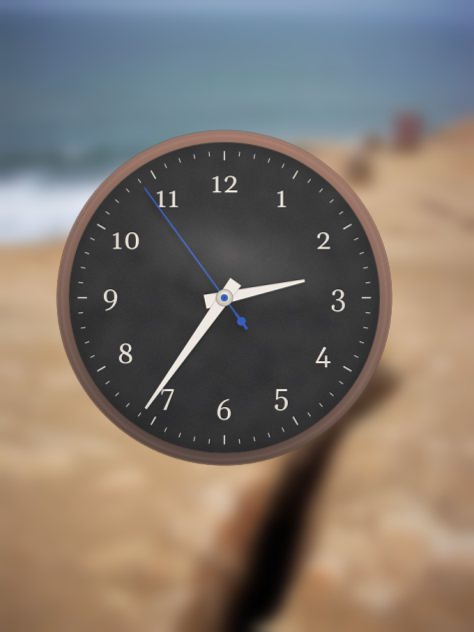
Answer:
2,35,54
